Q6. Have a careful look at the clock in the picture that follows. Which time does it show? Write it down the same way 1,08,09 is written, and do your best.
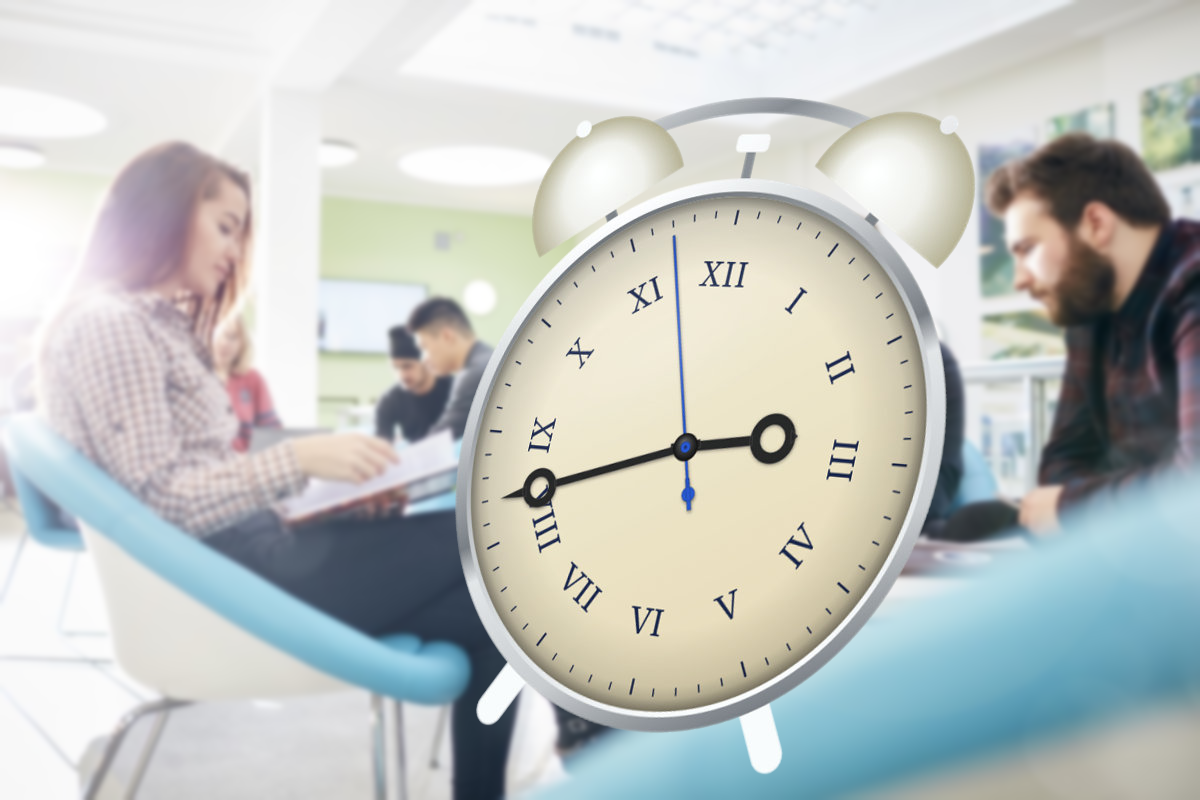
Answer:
2,41,57
